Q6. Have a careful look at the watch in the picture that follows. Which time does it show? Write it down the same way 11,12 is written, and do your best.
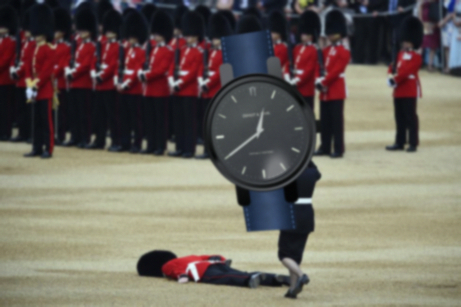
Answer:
12,40
